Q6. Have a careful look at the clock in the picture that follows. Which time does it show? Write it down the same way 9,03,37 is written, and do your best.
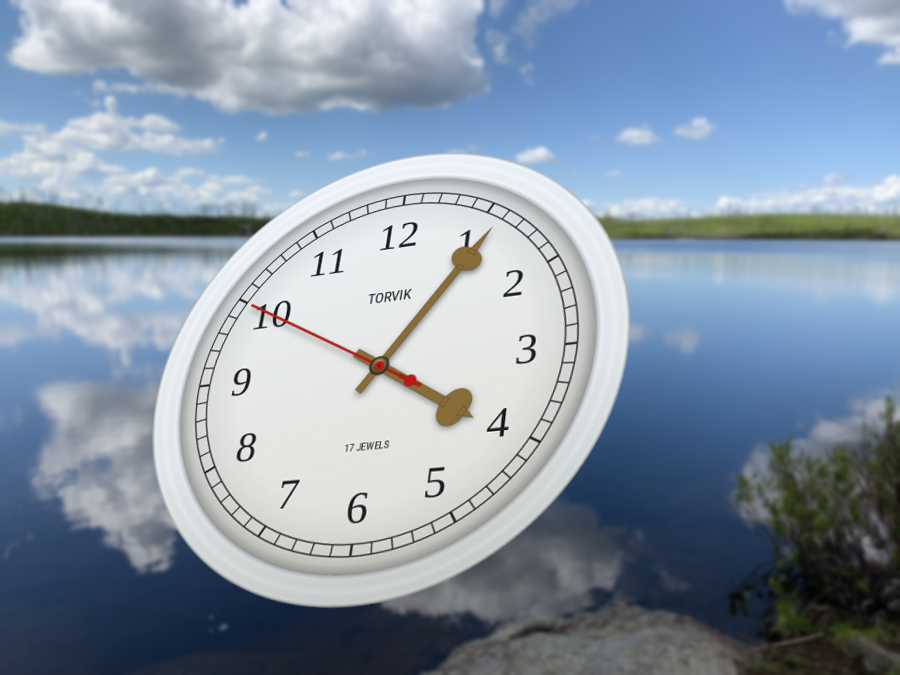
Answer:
4,05,50
